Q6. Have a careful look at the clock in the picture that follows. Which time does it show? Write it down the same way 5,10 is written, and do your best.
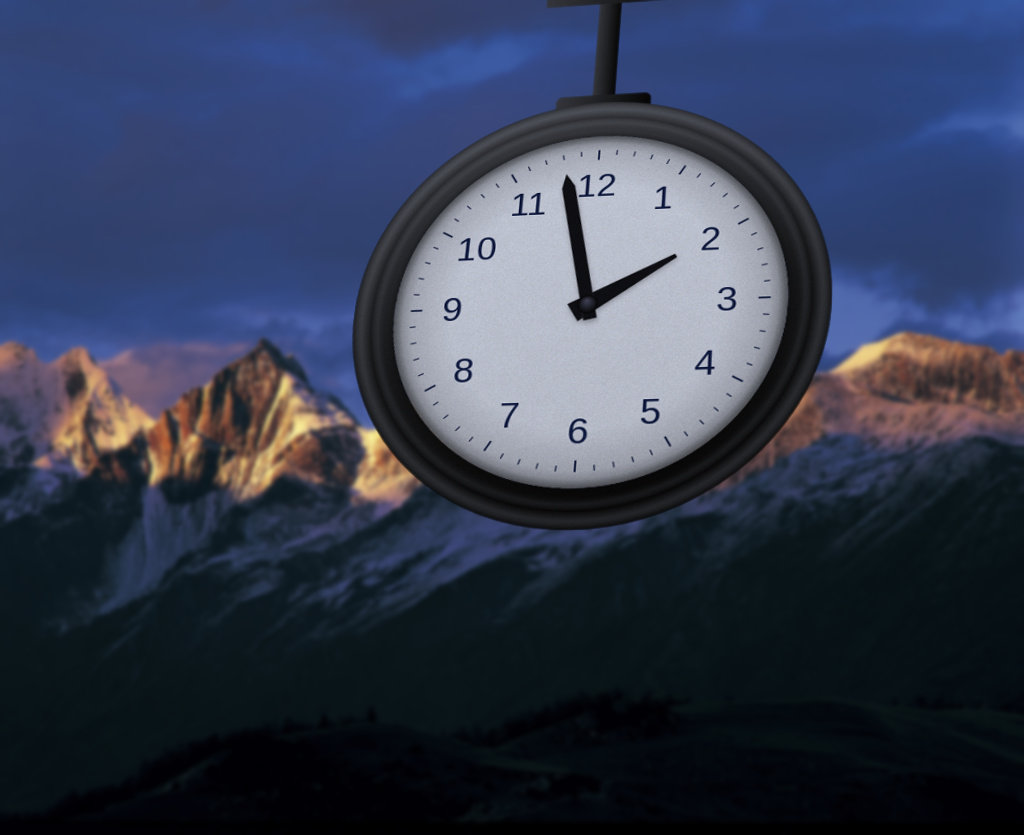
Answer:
1,58
